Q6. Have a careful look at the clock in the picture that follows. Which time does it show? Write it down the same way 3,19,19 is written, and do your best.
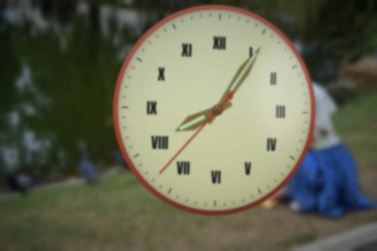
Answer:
8,05,37
